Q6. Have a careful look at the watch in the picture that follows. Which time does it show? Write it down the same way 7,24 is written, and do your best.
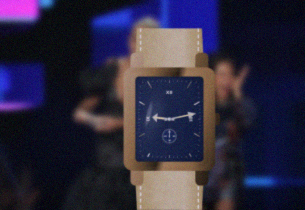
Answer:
9,13
